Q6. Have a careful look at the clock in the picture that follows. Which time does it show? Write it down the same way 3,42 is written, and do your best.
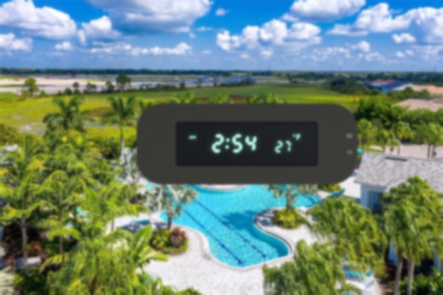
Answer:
2,54
